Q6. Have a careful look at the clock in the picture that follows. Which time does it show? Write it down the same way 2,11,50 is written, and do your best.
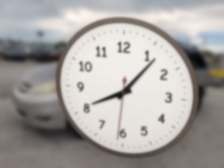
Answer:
8,06,31
